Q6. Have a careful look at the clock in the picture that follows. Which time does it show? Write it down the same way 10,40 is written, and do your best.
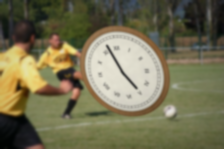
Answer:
4,57
